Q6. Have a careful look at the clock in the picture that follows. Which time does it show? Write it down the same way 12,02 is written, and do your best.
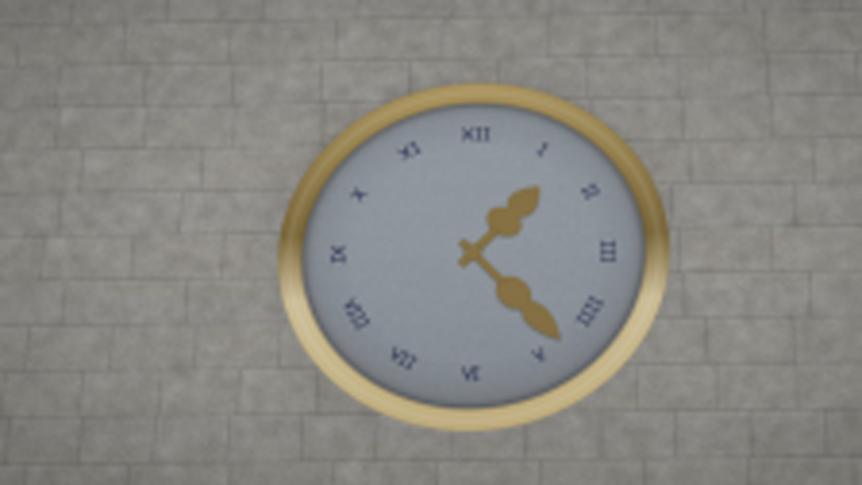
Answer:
1,23
